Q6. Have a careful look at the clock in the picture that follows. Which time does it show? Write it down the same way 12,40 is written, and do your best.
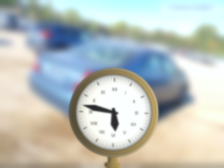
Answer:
5,47
